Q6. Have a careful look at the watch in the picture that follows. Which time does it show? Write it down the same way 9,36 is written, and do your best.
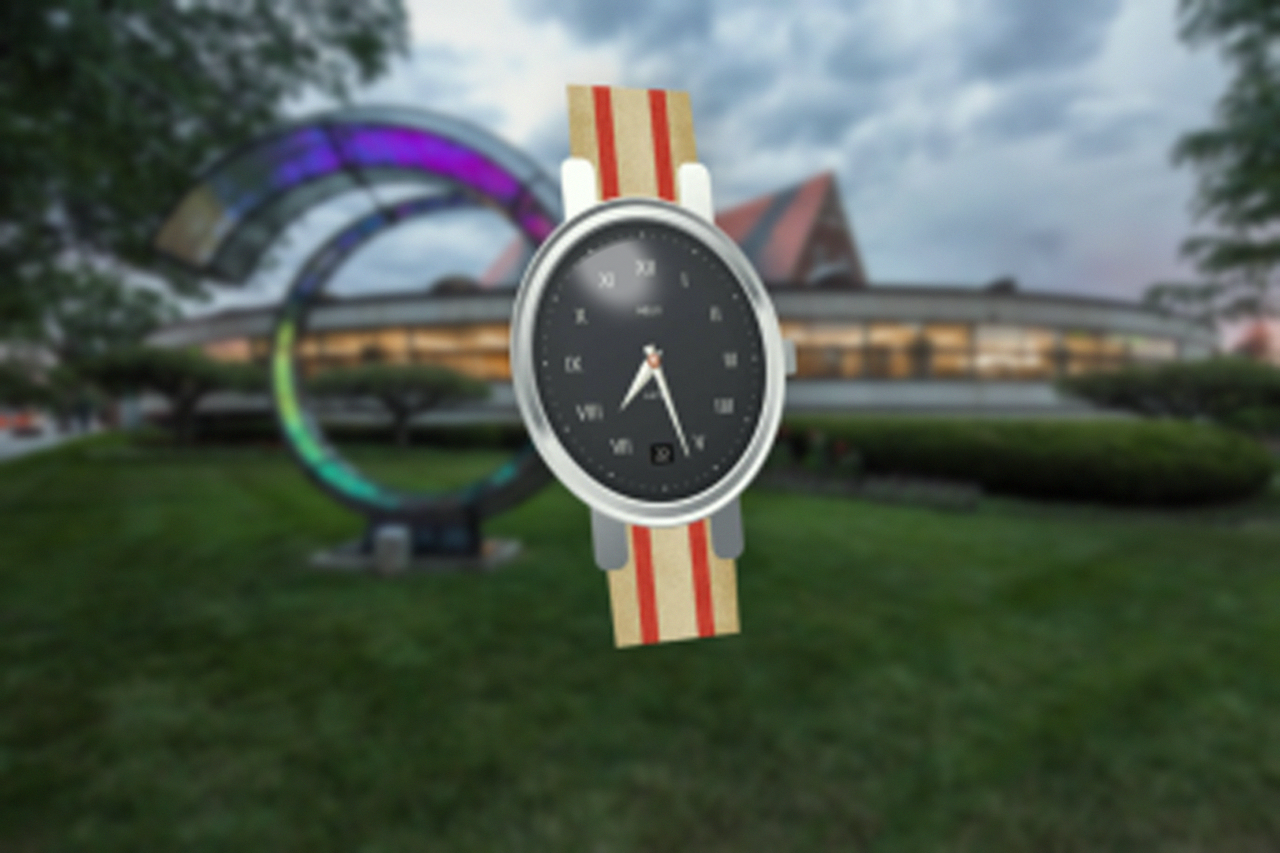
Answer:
7,27
